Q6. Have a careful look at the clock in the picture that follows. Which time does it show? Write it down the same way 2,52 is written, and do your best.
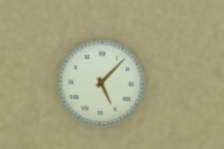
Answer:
5,07
